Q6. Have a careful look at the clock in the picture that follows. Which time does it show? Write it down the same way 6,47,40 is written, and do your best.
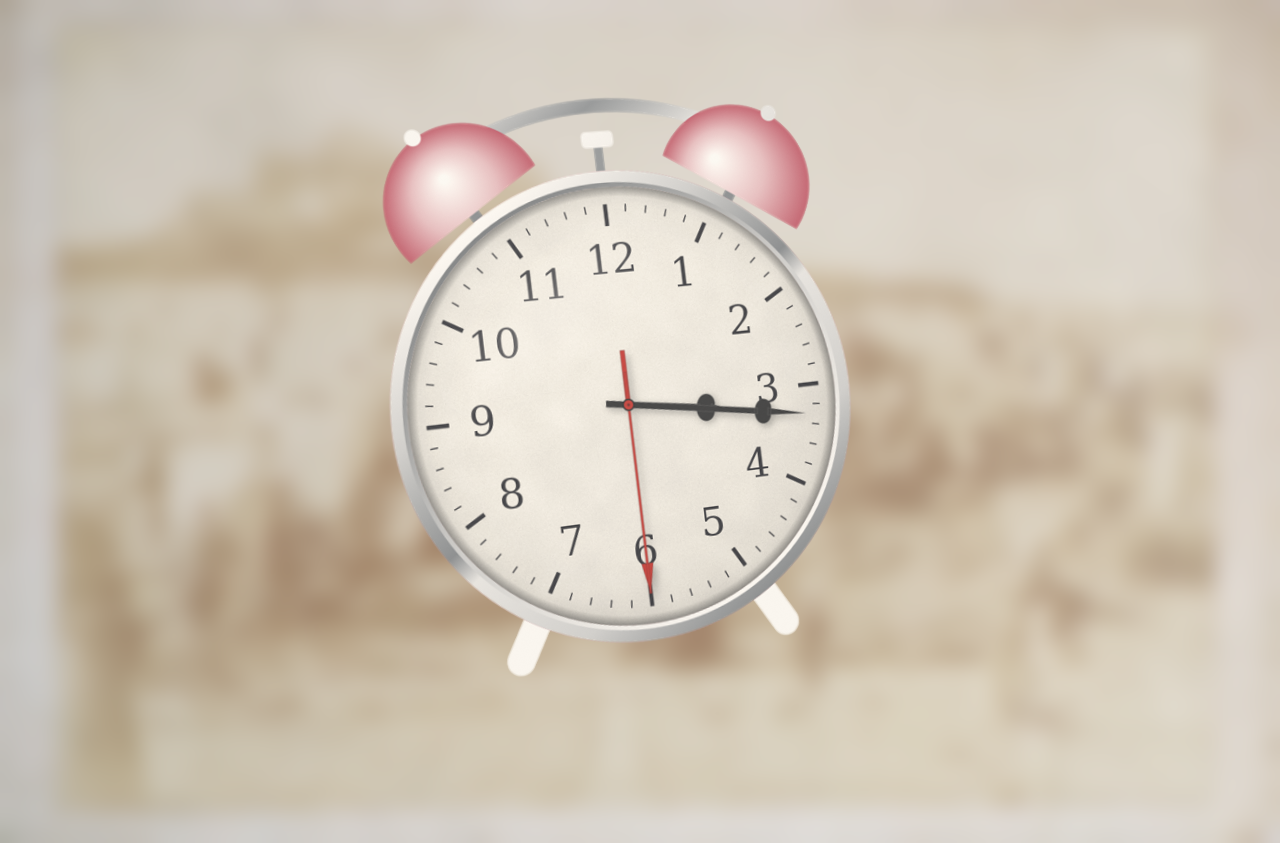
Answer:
3,16,30
